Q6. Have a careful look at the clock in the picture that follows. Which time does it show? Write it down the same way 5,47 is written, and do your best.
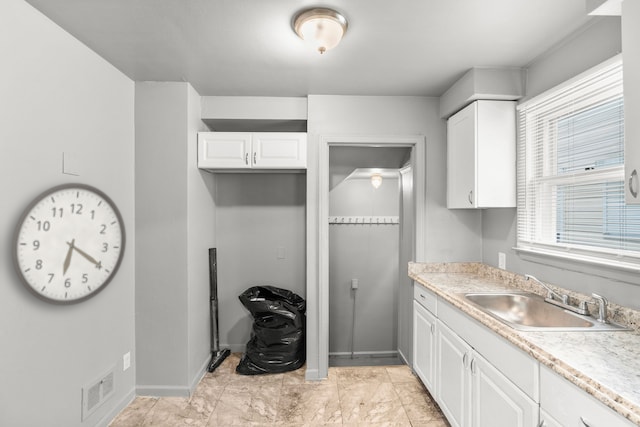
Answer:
6,20
